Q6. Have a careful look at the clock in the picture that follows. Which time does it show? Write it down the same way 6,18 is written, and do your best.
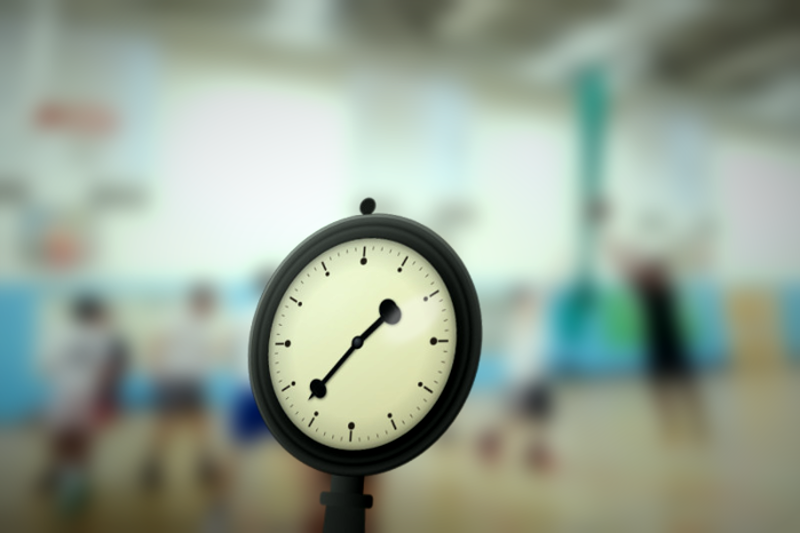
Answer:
1,37
